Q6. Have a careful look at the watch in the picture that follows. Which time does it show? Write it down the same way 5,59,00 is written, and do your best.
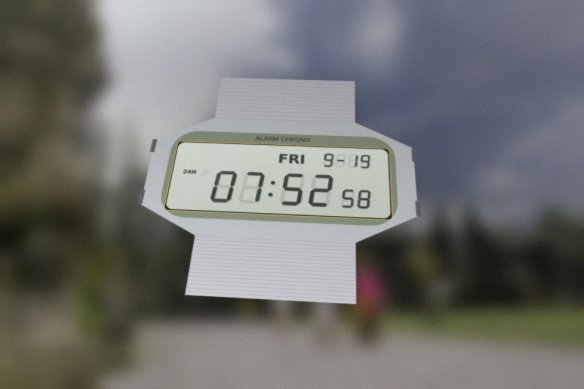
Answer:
7,52,58
